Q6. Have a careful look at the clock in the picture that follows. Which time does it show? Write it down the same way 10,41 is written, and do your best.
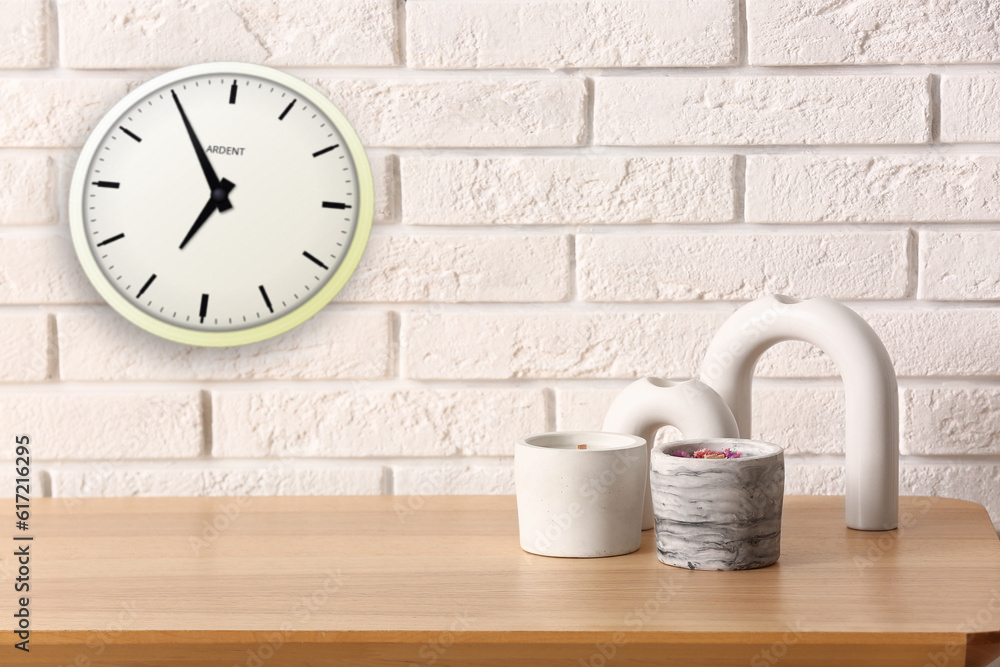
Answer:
6,55
